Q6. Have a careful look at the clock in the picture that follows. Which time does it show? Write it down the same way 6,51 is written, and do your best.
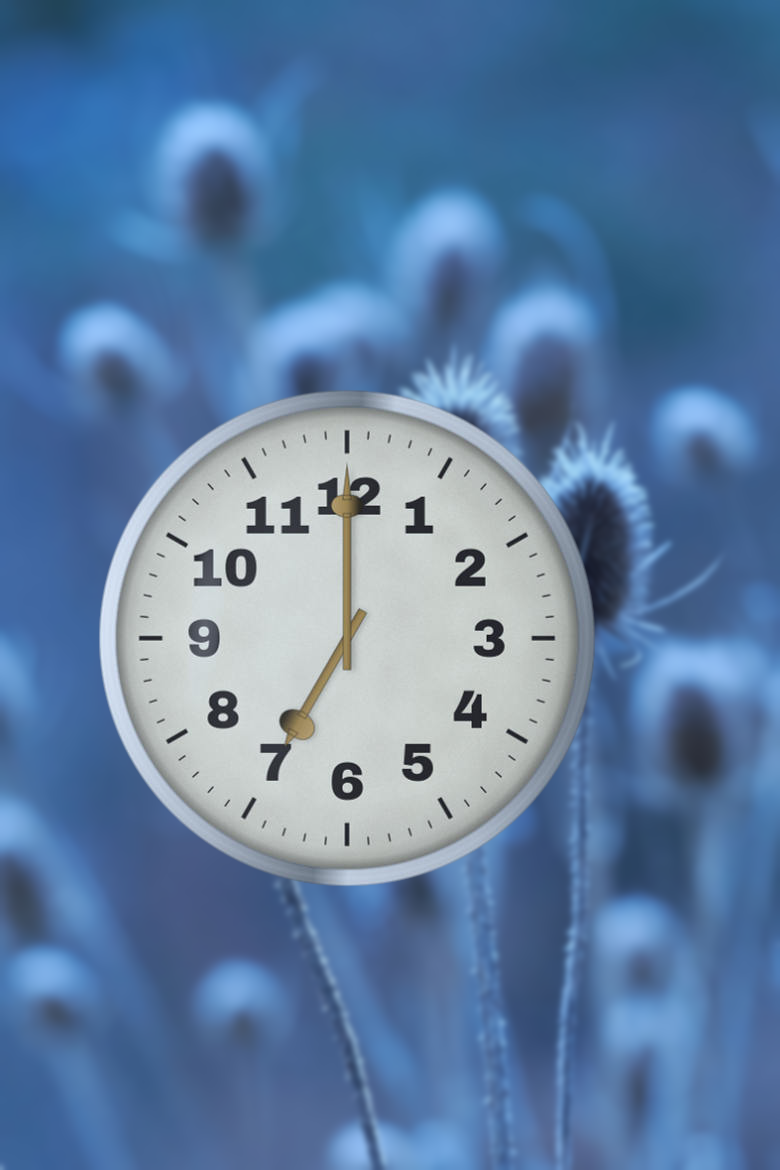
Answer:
7,00
